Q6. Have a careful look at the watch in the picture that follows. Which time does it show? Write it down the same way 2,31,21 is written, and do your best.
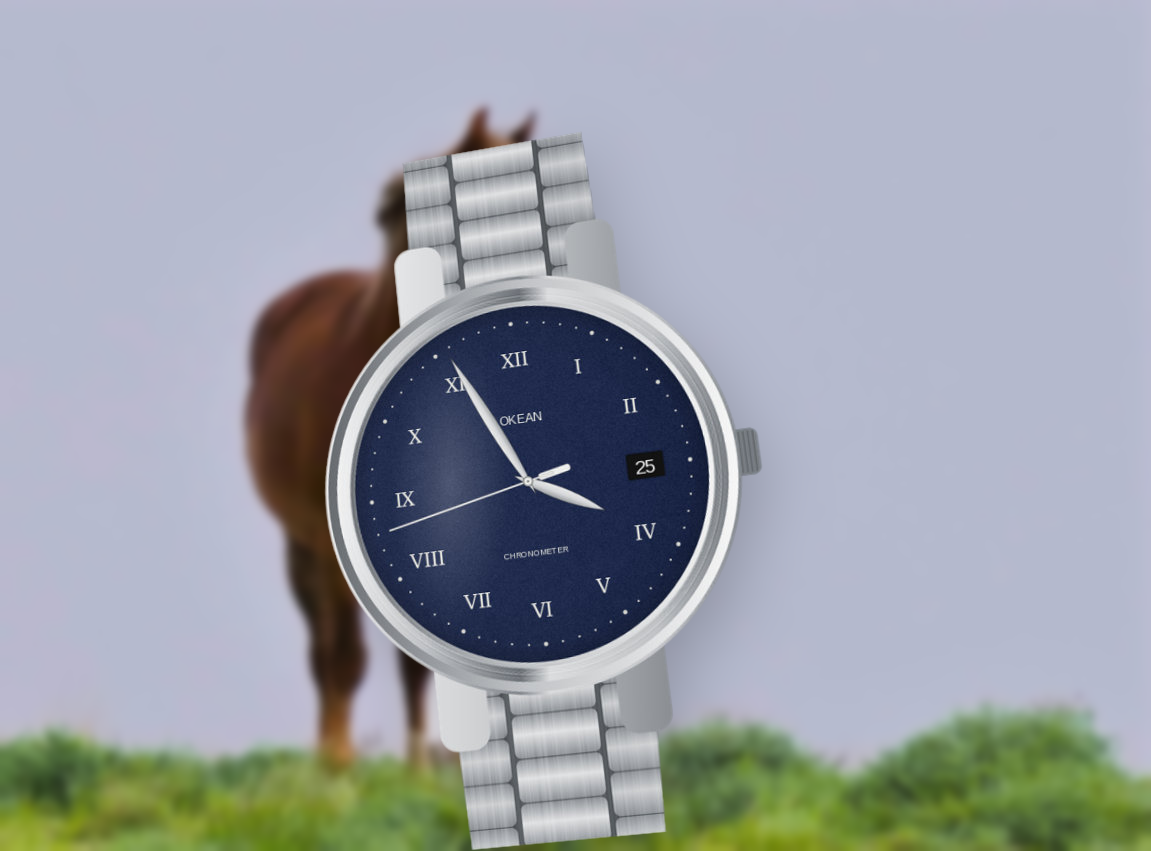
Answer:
3,55,43
